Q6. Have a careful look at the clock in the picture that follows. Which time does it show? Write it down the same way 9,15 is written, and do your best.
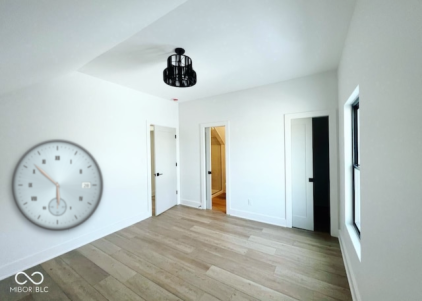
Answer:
5,52
